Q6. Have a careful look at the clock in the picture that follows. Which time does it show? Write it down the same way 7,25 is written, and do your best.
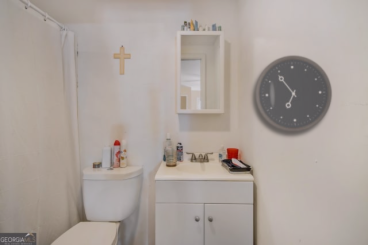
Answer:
6,54
